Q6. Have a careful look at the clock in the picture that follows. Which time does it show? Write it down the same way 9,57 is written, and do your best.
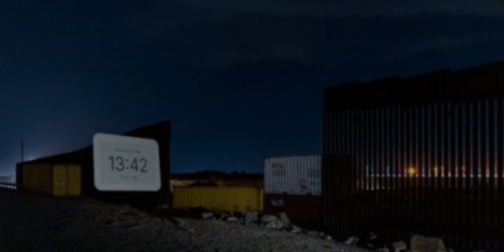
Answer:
13,42
